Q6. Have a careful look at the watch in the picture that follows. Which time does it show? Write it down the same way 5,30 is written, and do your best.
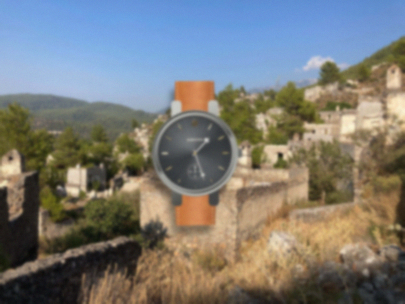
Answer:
1,27
